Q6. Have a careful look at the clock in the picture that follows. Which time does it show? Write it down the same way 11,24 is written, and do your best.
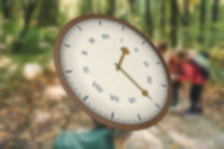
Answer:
1,25
